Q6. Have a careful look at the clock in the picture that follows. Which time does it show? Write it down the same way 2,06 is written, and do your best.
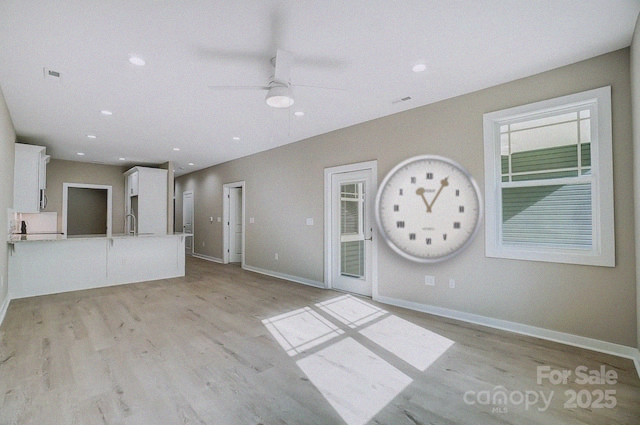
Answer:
11,05
